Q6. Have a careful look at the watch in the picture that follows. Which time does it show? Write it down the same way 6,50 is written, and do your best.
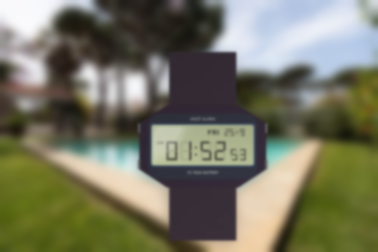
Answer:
1,52
